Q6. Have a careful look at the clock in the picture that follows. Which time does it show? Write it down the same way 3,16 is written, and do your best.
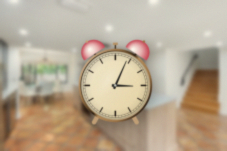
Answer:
3,04
